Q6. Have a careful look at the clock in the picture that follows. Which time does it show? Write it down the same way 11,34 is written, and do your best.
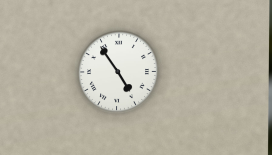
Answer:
4,54
